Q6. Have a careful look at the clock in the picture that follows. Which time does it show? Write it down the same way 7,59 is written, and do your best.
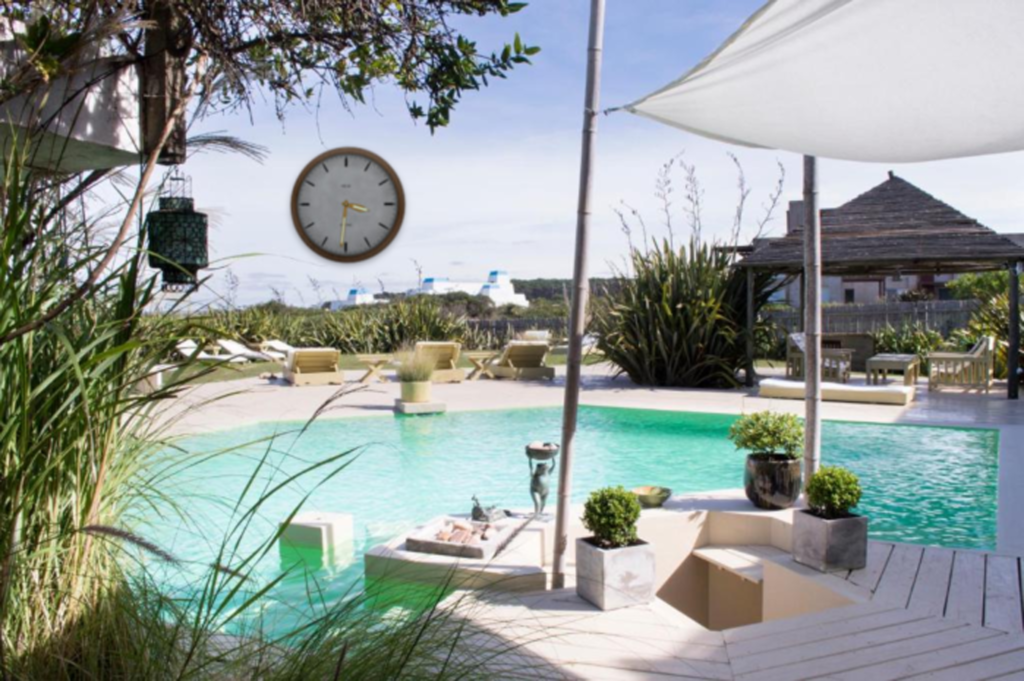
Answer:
3,31
